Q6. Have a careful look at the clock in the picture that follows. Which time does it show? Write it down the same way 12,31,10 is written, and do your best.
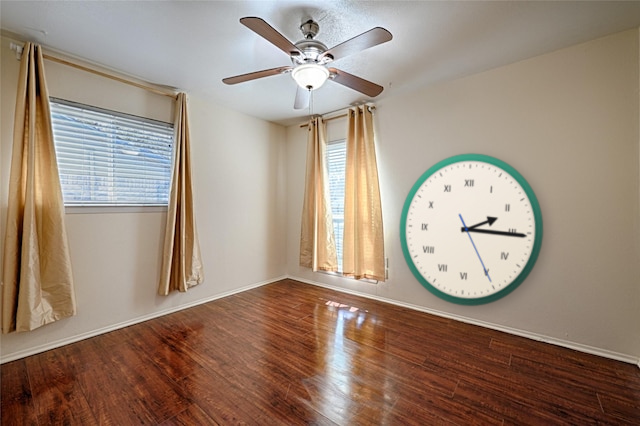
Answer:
2,15,25
